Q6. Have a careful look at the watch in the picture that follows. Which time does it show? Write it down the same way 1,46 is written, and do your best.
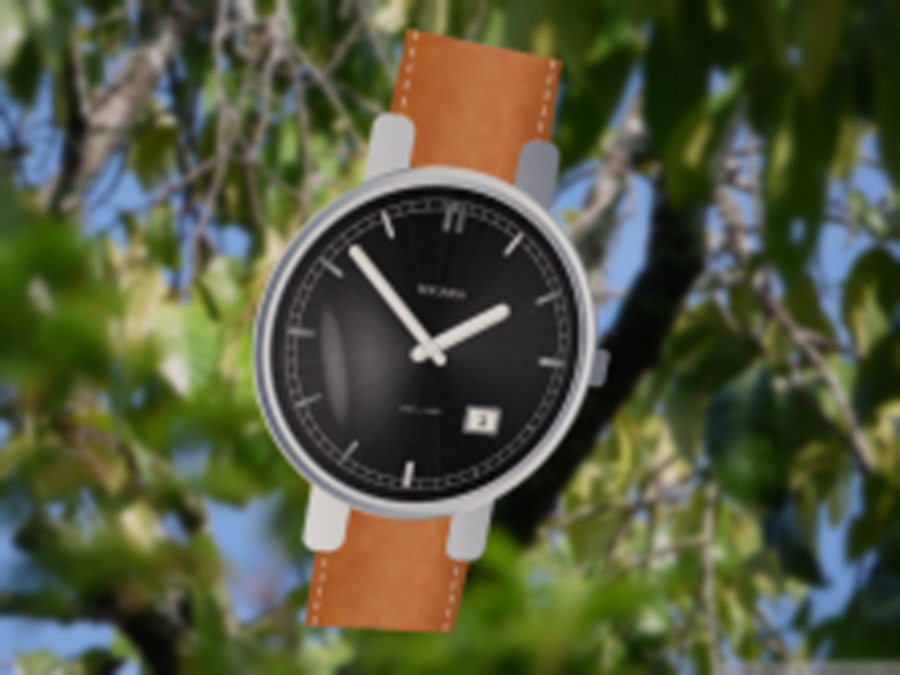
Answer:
1,52
